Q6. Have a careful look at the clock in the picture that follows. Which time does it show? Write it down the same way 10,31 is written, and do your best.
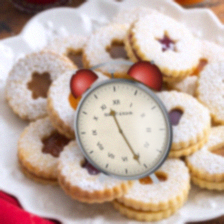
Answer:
11,26
